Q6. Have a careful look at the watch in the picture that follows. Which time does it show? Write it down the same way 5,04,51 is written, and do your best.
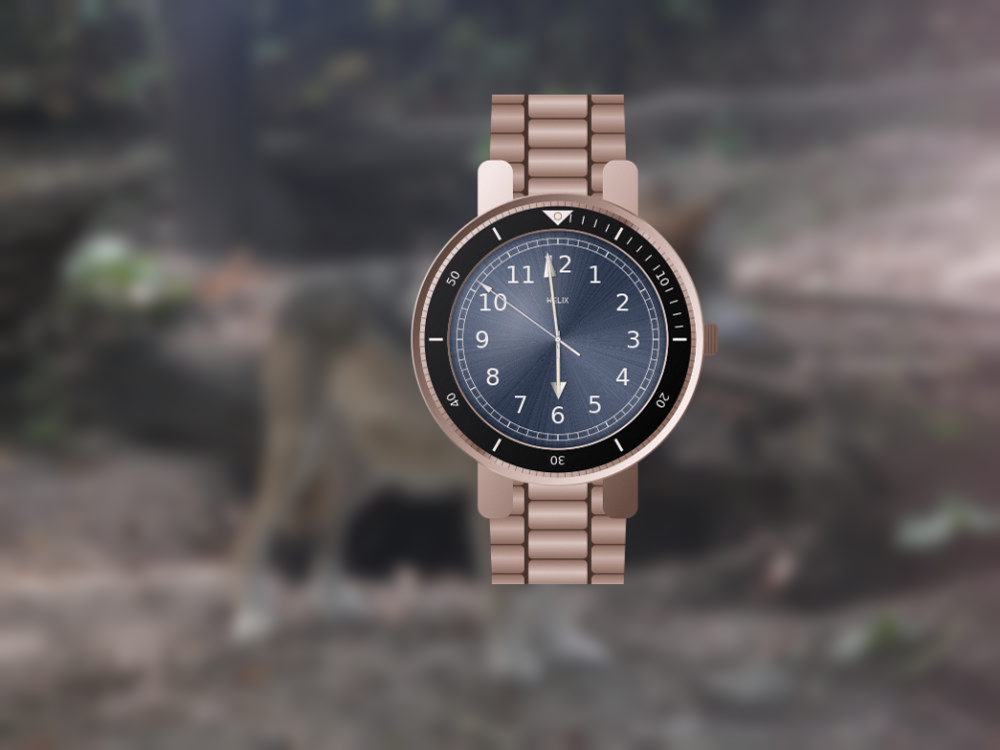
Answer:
5,58,51
